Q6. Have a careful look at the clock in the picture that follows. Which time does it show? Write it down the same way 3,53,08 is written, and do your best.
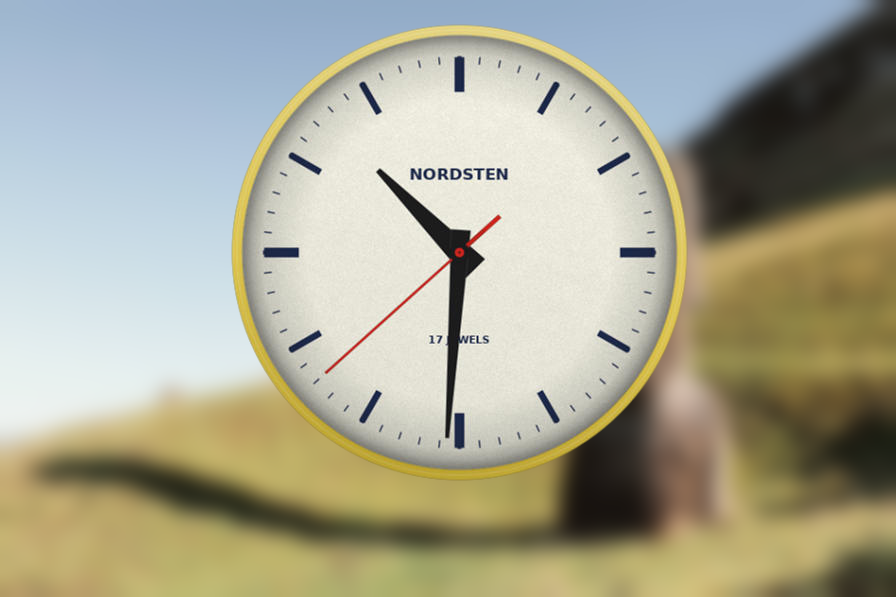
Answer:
10,30,38
